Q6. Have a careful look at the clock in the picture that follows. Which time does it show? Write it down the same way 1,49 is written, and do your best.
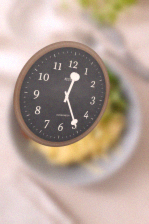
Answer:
12,25
